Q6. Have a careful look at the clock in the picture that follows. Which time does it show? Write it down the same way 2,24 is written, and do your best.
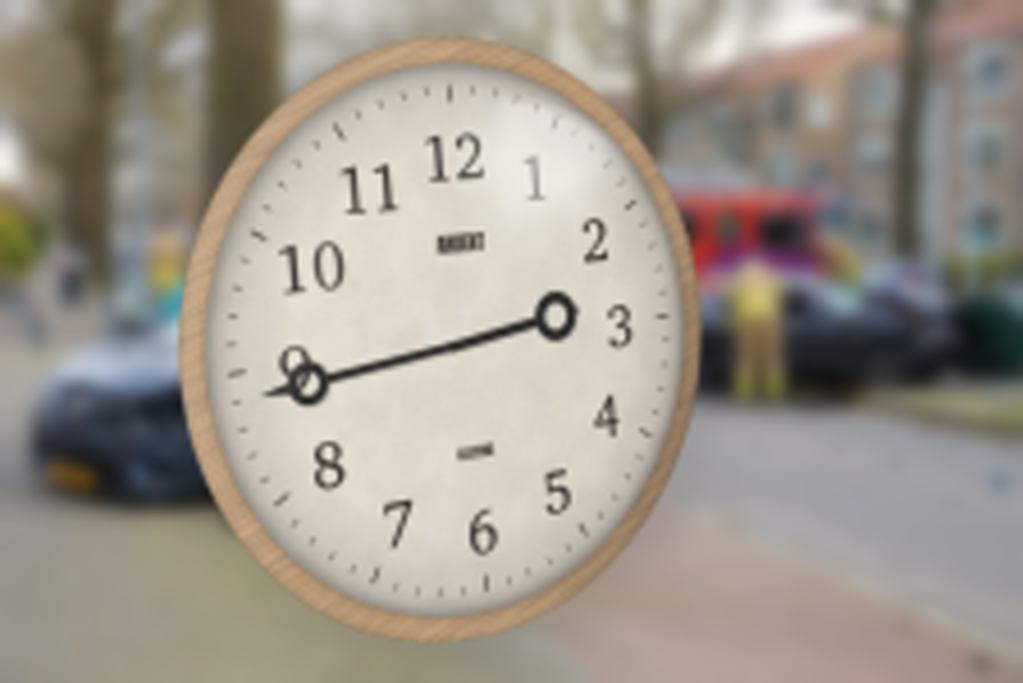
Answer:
2,44
